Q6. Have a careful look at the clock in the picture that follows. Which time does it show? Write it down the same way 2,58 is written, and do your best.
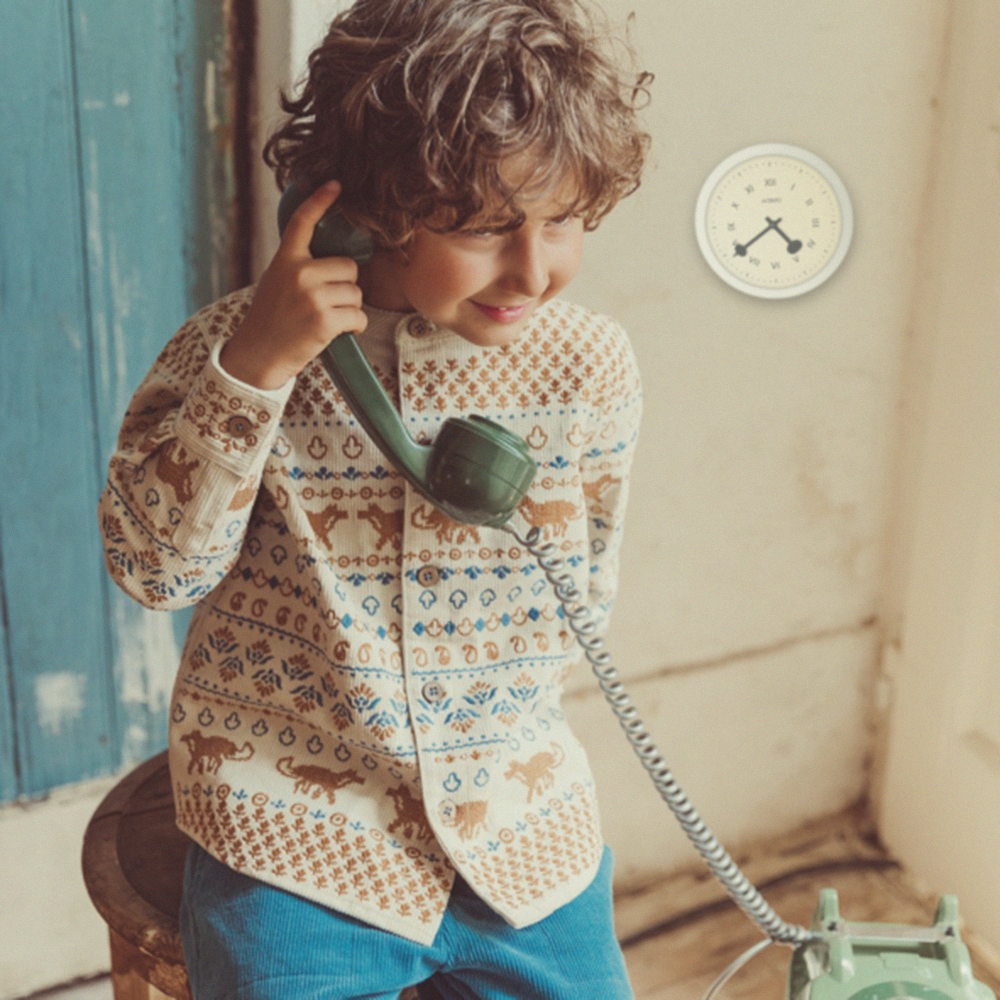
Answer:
4,39
